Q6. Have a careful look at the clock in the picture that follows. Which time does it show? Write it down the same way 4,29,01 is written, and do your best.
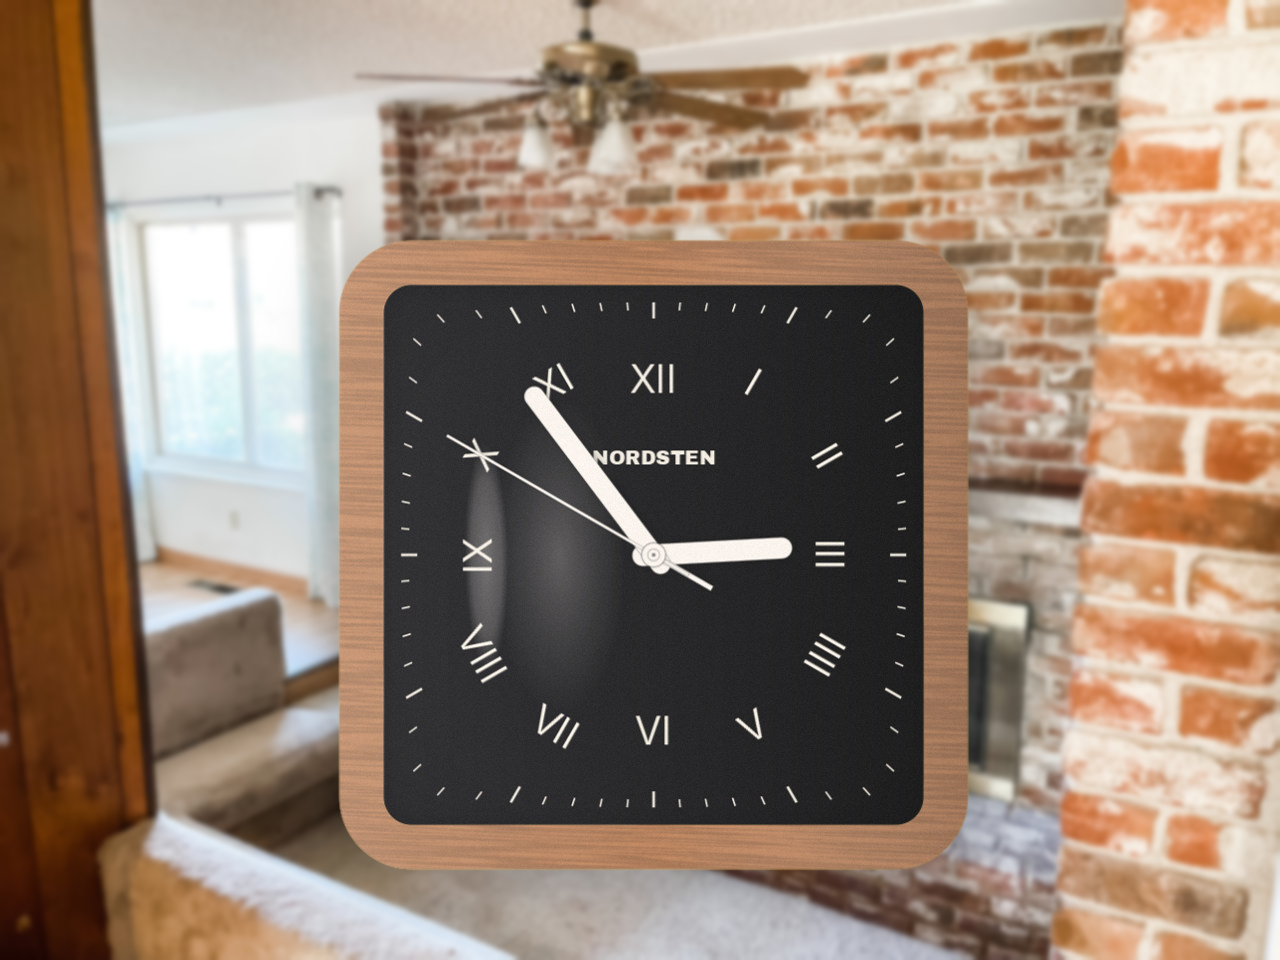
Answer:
2,53,50
